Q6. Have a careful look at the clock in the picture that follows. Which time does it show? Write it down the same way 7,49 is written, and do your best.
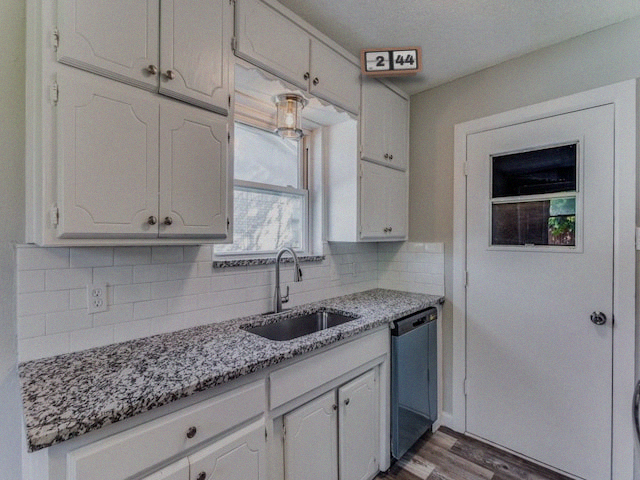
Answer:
2,44
